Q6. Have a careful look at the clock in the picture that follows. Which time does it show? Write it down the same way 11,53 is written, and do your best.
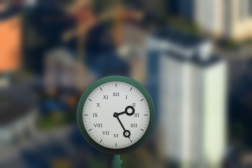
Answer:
2,25
